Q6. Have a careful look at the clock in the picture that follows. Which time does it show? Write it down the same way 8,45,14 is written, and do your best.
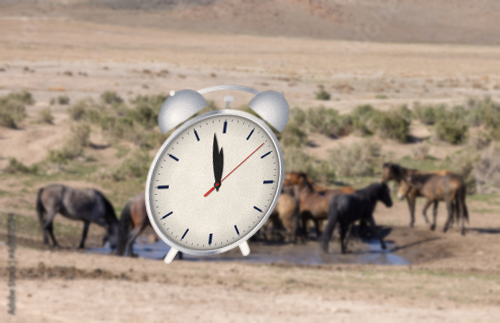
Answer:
11,58,08
